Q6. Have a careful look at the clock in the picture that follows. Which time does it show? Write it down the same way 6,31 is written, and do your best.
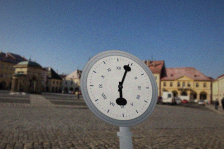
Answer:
6,04
